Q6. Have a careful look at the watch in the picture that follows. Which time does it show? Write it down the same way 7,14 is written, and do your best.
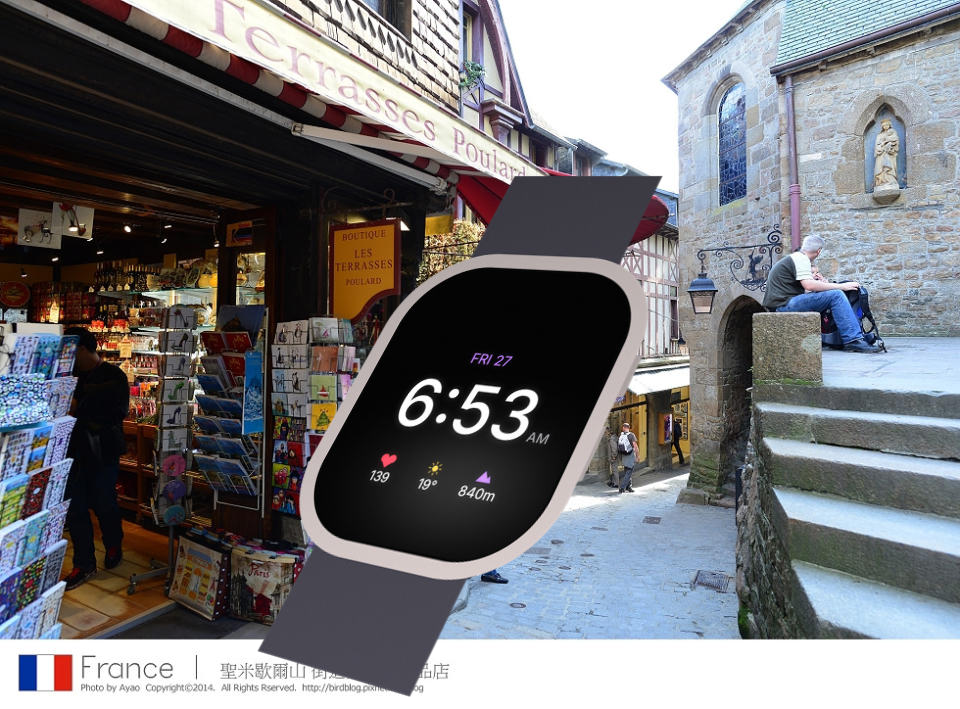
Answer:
6,53
